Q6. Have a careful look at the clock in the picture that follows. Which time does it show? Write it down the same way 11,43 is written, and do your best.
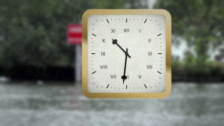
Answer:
10,31
